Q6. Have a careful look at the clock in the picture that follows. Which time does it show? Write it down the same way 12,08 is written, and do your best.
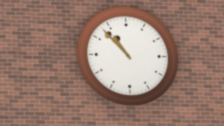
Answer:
10,53
